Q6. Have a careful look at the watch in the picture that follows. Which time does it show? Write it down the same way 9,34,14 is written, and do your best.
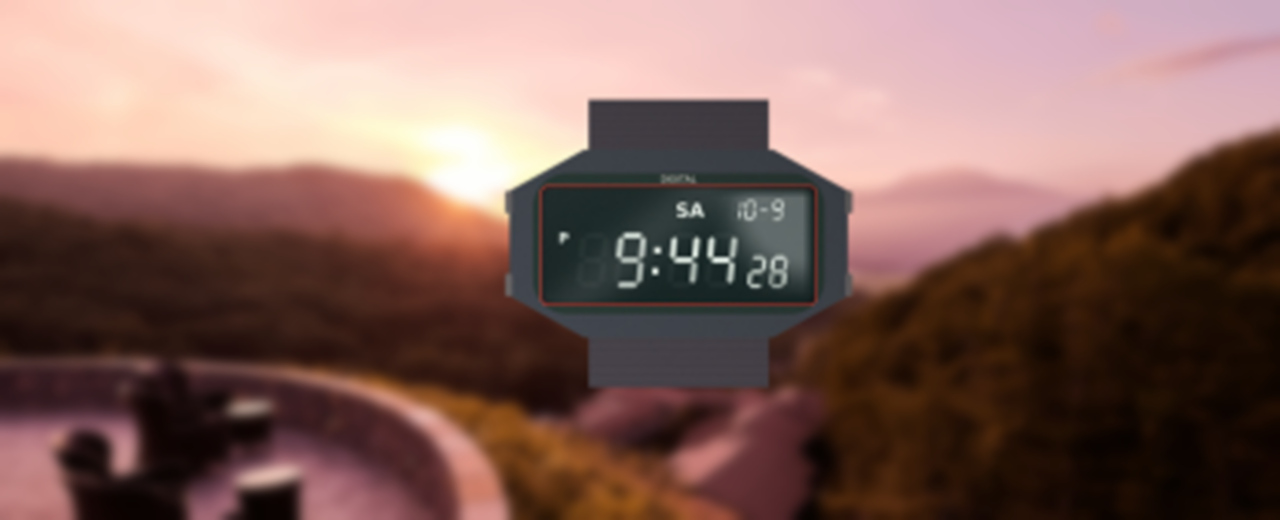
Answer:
9,44,28
